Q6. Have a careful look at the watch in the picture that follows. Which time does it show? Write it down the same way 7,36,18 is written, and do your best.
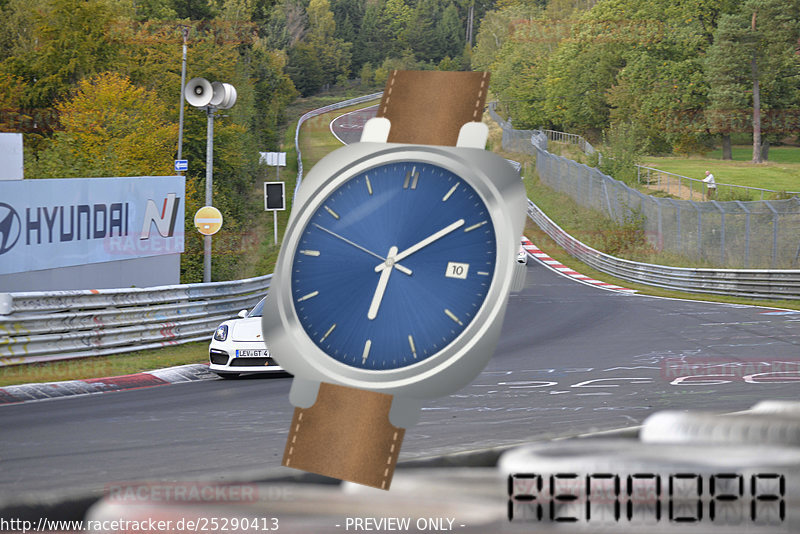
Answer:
6,08,48
